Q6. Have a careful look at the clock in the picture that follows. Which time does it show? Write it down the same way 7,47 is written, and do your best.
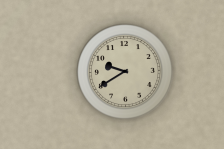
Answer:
9,40
